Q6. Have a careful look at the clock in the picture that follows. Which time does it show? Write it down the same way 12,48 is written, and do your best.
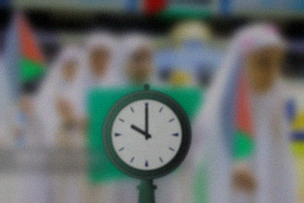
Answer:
10,00
